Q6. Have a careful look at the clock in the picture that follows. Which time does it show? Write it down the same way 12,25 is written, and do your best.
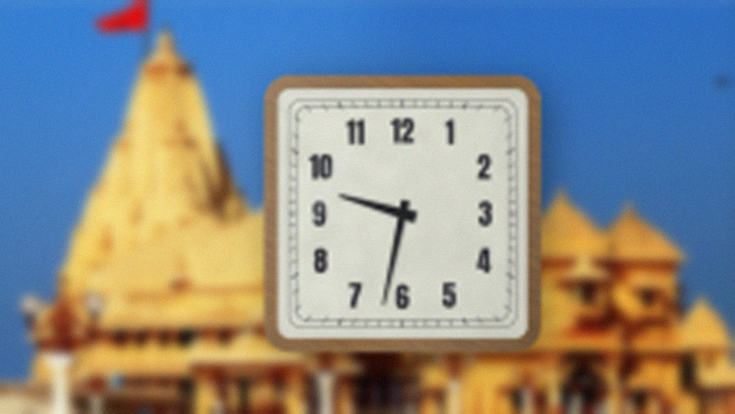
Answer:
9,32
